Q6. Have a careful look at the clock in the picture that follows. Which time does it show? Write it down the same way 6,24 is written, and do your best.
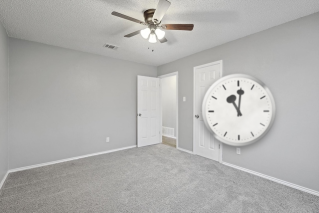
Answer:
11,01
